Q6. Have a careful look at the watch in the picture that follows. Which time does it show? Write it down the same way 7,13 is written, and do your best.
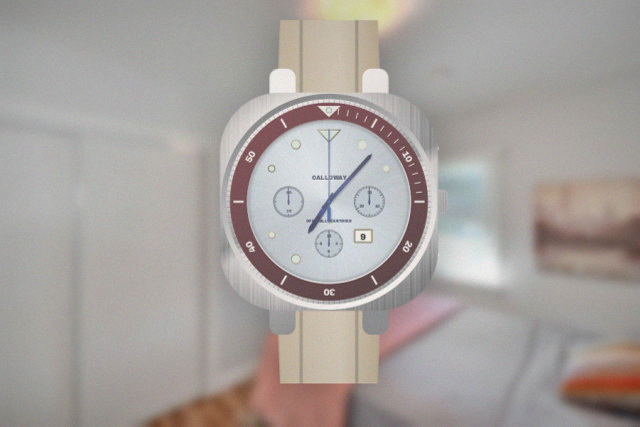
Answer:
7,07
